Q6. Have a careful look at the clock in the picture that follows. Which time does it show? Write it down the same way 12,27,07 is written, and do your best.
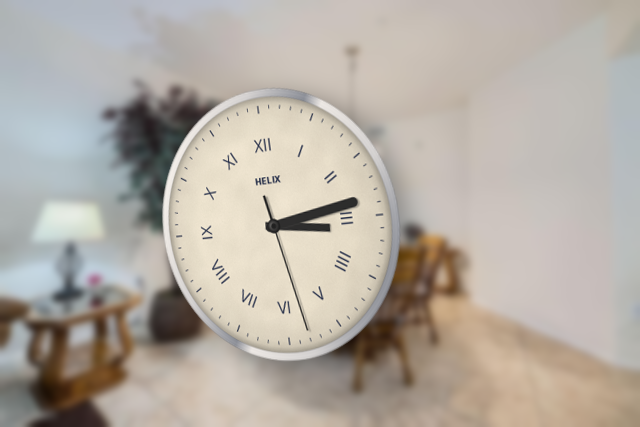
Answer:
3,13,28
